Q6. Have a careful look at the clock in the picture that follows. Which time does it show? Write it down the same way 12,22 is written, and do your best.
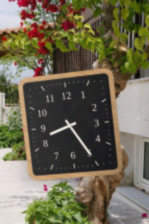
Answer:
8,25
